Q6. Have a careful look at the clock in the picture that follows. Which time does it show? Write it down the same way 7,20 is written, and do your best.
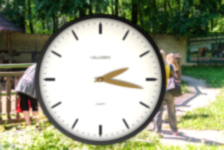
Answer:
2,17
